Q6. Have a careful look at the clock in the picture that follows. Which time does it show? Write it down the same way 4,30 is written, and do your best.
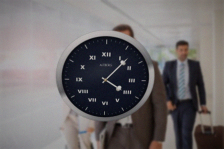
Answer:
4,07
